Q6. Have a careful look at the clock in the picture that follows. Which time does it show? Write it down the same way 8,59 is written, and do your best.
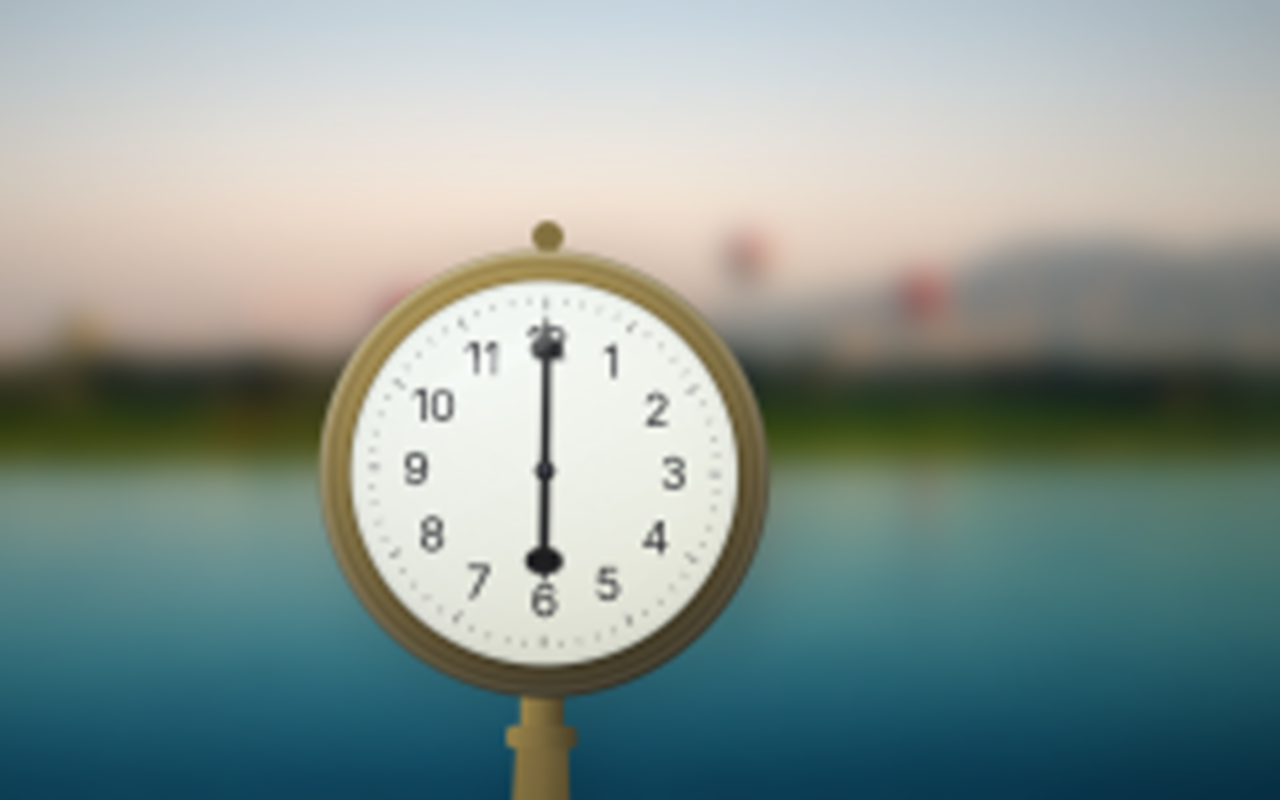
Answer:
6,00
